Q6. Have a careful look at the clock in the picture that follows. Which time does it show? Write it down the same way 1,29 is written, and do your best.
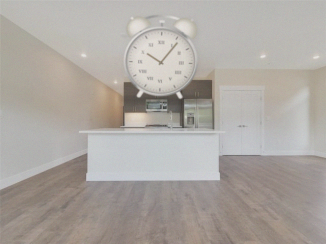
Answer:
10,06
